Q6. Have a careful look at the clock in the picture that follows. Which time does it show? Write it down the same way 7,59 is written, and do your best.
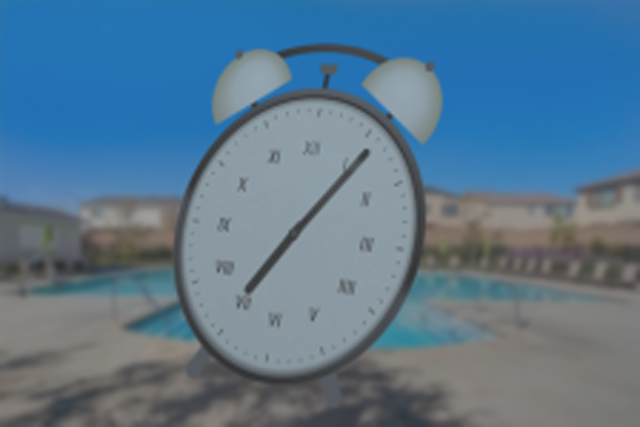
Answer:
7,06
